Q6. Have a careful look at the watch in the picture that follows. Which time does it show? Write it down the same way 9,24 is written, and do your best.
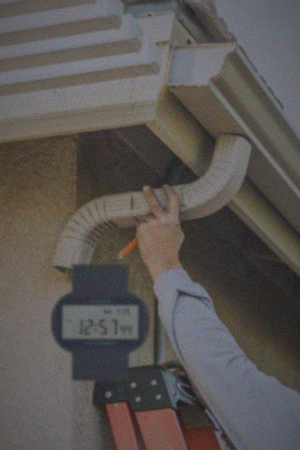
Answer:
12,57
